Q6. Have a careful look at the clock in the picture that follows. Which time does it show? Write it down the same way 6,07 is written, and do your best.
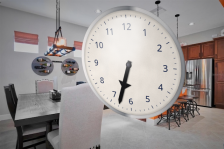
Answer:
6,33
